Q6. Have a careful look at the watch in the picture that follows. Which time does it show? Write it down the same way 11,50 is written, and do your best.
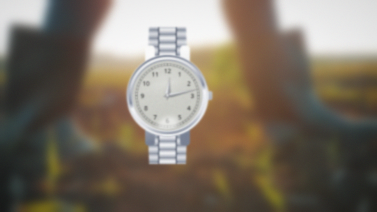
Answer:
12,13
